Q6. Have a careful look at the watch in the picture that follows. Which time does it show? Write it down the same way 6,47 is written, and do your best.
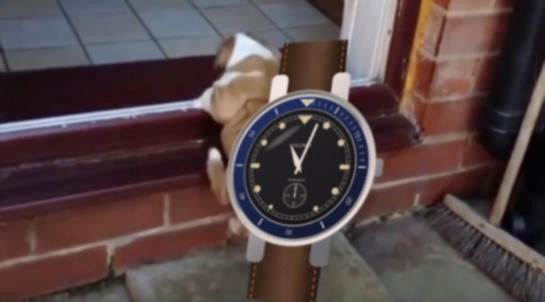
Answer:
11,03
